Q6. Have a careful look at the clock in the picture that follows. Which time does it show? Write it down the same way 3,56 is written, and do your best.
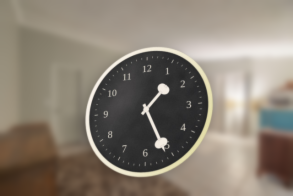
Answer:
1,26
